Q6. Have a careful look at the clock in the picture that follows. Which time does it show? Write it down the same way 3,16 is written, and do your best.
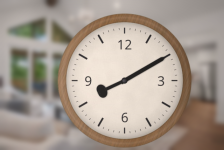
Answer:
8,10
